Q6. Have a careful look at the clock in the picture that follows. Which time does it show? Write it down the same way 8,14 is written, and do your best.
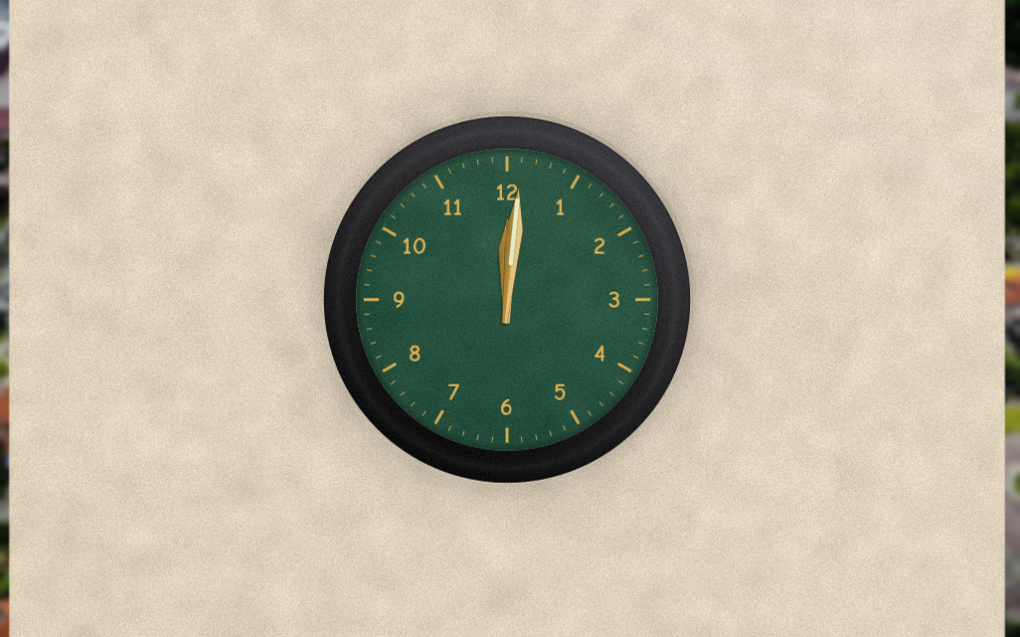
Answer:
12,01
